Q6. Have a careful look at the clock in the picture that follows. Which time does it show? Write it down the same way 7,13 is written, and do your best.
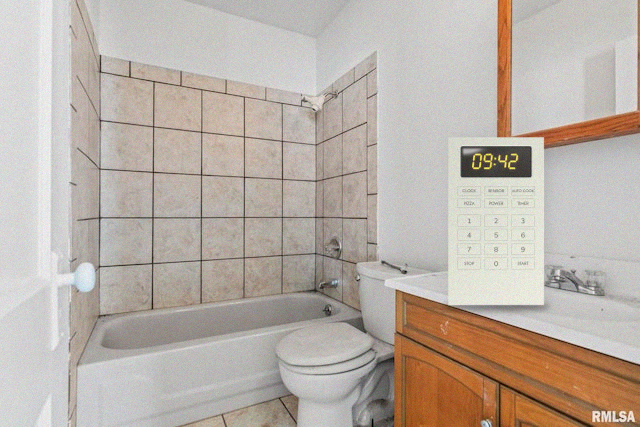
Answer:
9,42
